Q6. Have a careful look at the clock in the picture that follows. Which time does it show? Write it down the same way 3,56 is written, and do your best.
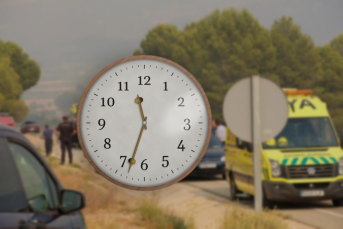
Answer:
11,33
